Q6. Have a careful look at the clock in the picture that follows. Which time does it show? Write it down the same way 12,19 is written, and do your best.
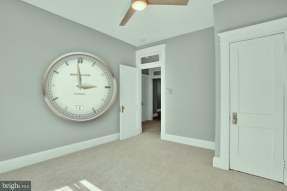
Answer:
2,59
